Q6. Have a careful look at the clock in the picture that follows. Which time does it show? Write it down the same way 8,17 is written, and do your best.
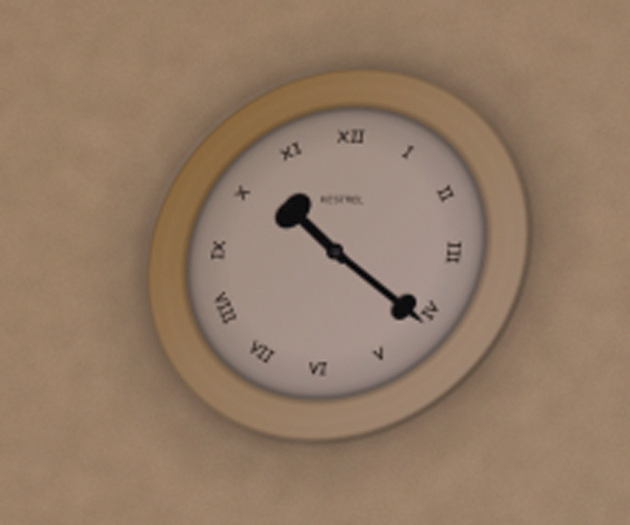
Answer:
10,21
